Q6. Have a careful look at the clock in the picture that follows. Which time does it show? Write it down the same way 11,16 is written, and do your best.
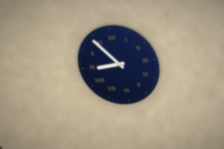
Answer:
8,54
